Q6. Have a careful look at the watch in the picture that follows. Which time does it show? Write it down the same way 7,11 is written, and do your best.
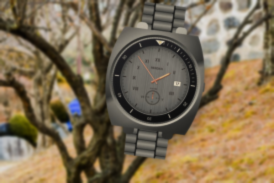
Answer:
1,53
